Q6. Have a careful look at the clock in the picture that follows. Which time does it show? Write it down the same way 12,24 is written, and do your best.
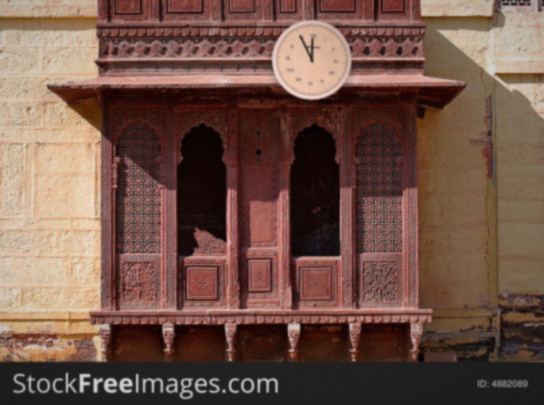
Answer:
11,55
